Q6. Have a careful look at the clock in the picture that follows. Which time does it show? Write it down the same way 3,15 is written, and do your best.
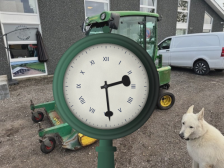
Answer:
2,29
